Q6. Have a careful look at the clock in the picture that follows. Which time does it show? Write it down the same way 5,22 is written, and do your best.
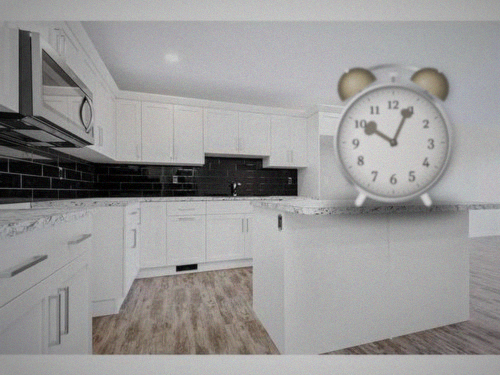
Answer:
10,04
